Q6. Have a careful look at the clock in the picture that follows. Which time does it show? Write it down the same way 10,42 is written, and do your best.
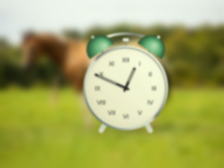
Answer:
12,49
